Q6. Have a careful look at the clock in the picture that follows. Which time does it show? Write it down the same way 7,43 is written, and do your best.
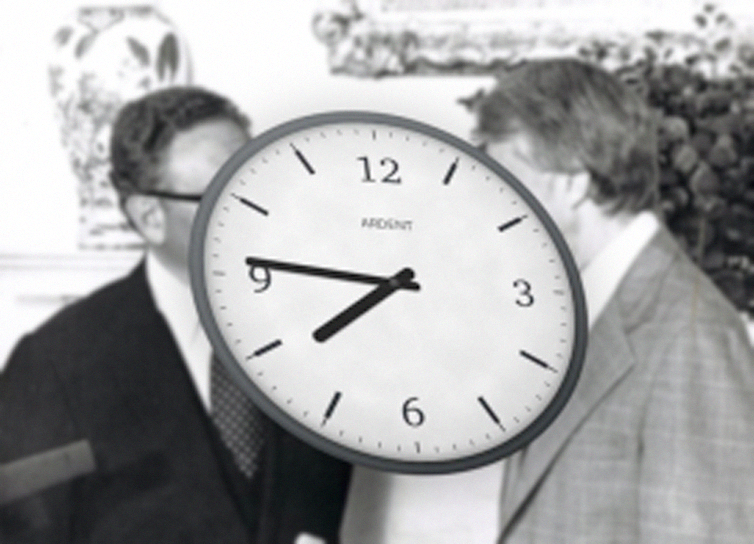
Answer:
7,46
